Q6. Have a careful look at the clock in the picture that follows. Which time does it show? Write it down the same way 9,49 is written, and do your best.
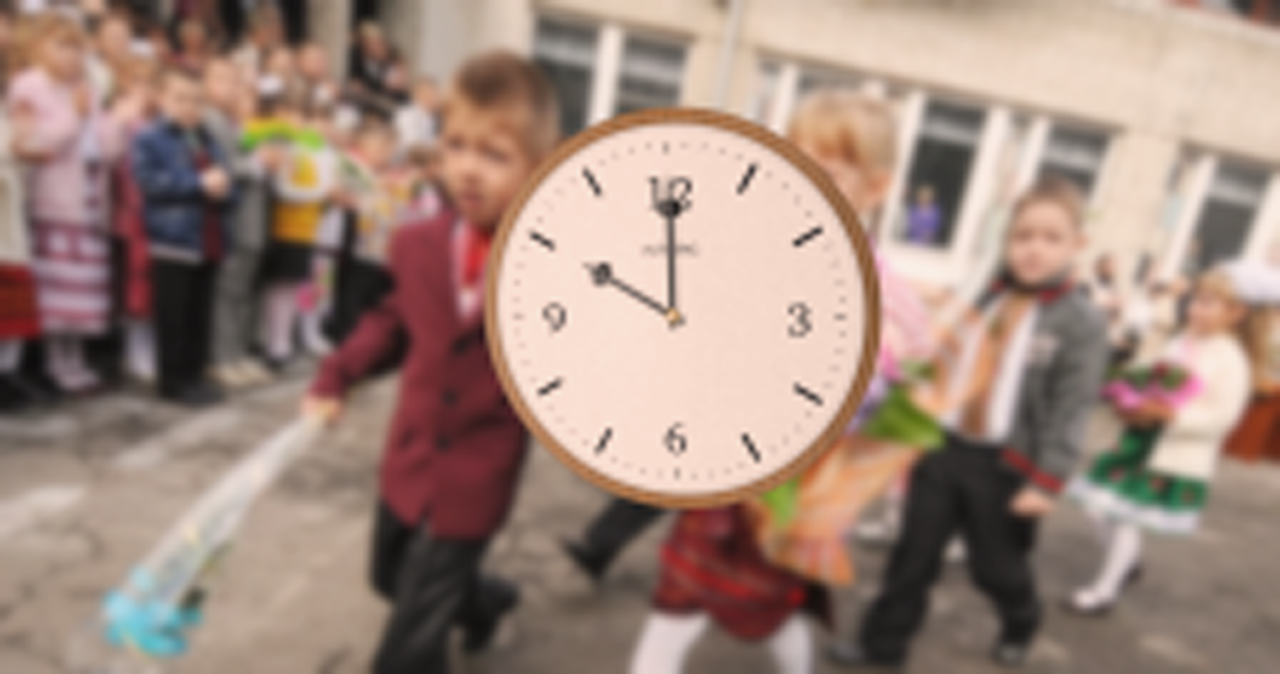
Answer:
10,00
